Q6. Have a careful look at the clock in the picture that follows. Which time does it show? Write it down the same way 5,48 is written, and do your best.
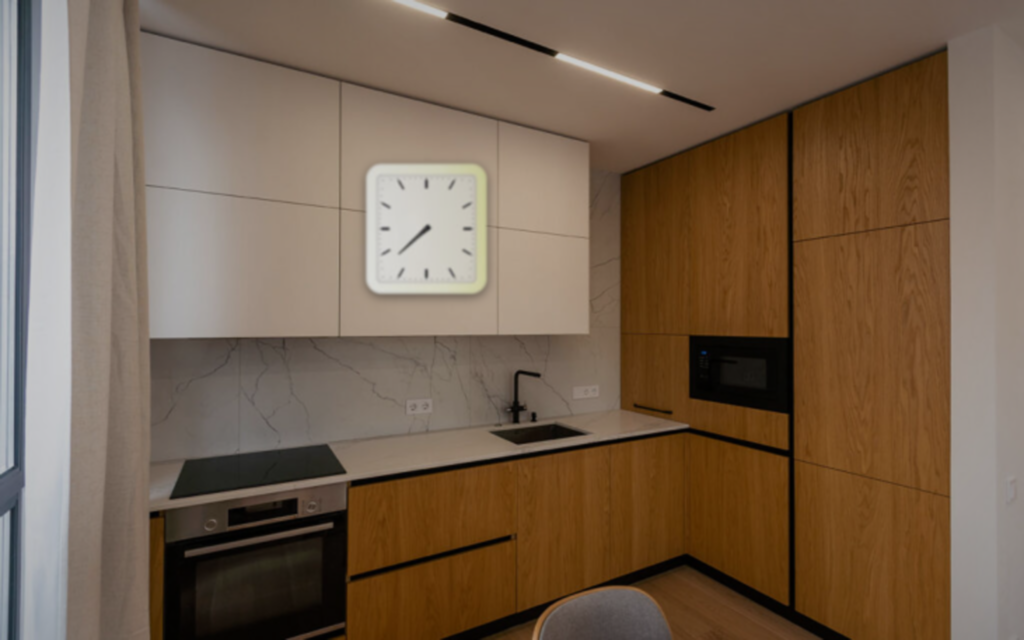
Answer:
7,38
